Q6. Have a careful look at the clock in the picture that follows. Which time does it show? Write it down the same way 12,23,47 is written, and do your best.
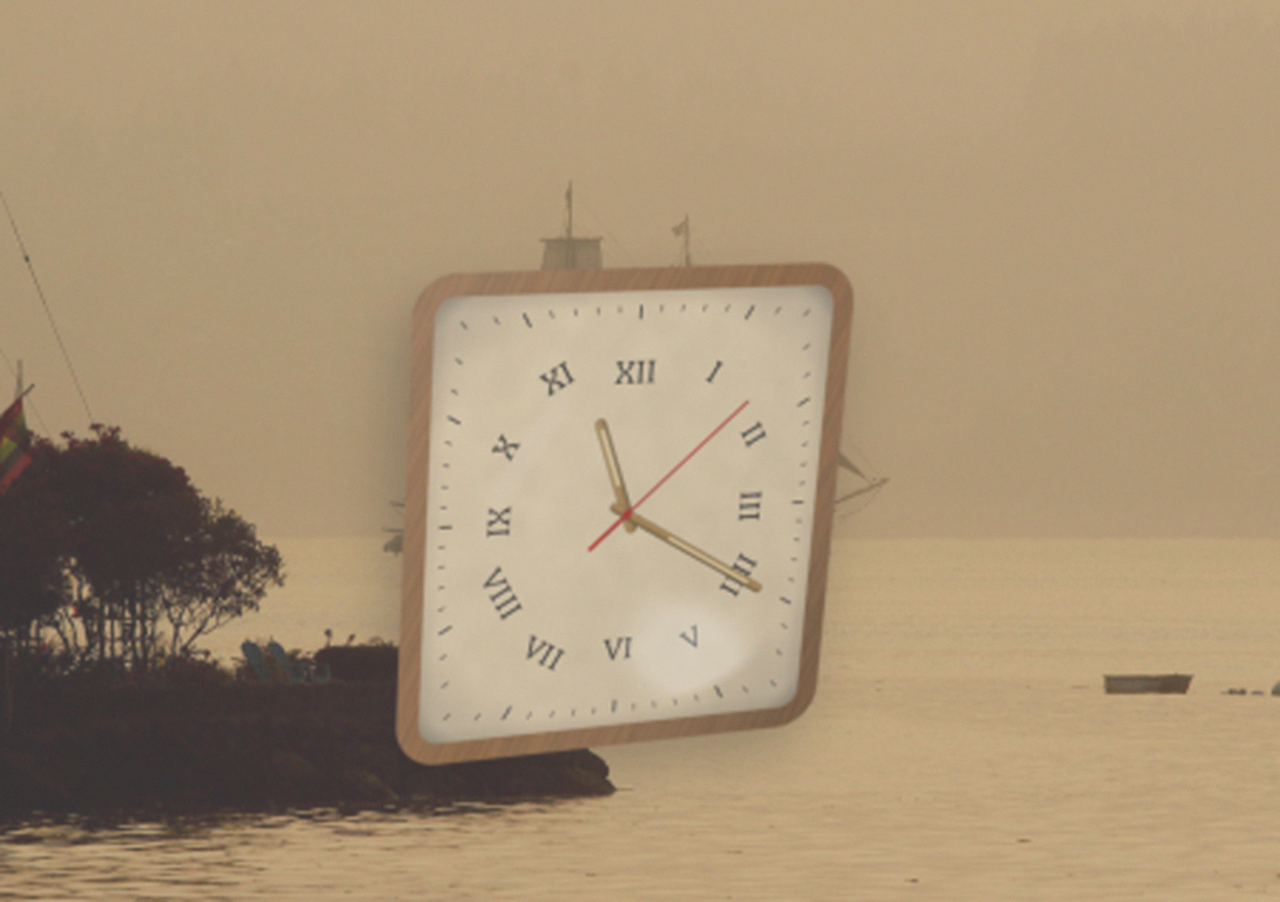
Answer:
11,20,08
